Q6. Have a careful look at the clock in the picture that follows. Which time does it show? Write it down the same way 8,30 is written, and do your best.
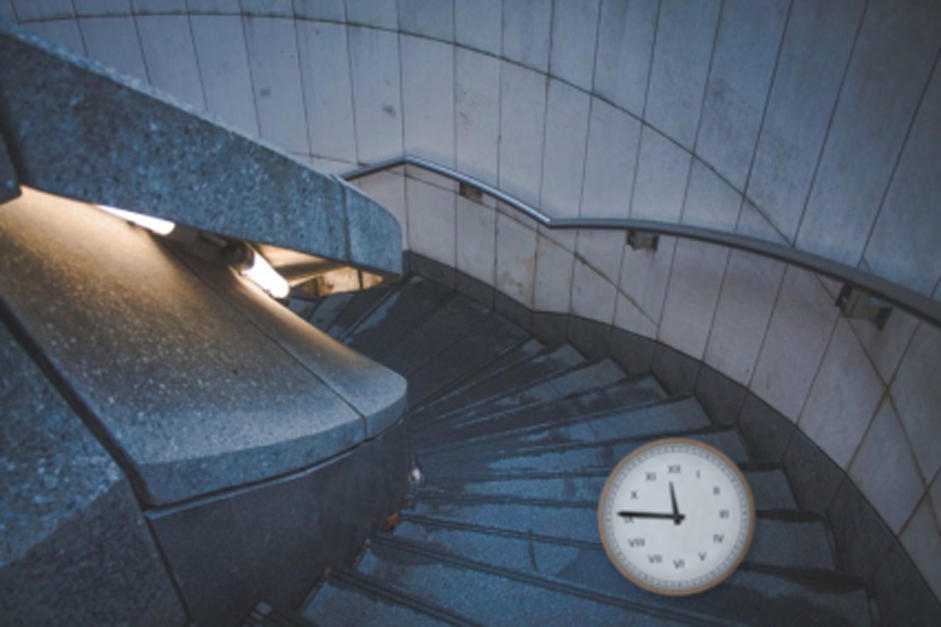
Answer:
11,46
